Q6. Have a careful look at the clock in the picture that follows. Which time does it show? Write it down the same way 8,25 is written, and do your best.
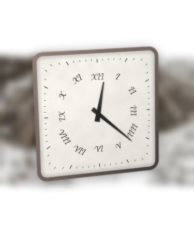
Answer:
12,22
